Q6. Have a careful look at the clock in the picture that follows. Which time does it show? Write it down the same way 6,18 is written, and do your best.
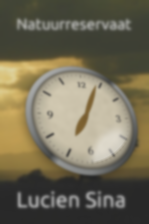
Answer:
7,04
